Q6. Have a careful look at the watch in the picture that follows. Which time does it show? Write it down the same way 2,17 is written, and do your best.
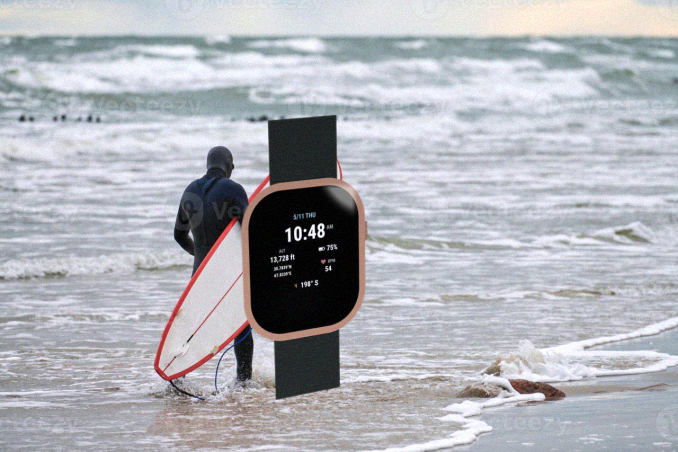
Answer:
10,48
